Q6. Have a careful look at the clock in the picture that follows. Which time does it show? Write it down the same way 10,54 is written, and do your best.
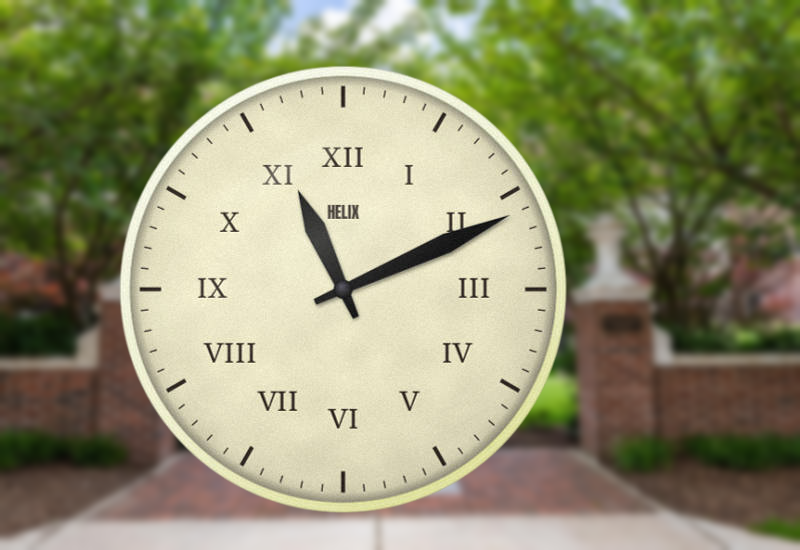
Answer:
11,11
